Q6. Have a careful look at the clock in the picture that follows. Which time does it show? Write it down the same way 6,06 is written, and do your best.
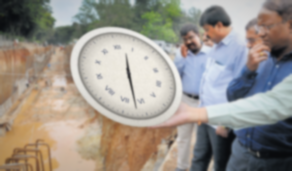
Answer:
12,32
